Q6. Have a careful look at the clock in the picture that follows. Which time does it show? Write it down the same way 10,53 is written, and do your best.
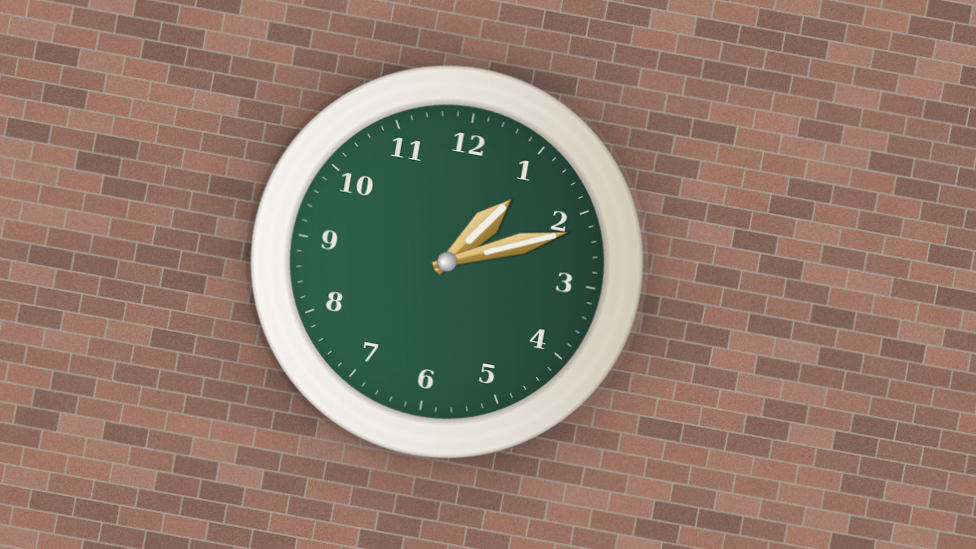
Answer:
1,11
